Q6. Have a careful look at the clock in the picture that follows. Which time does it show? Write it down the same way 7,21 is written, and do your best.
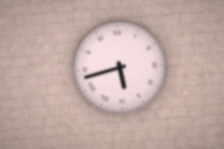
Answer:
5,43
